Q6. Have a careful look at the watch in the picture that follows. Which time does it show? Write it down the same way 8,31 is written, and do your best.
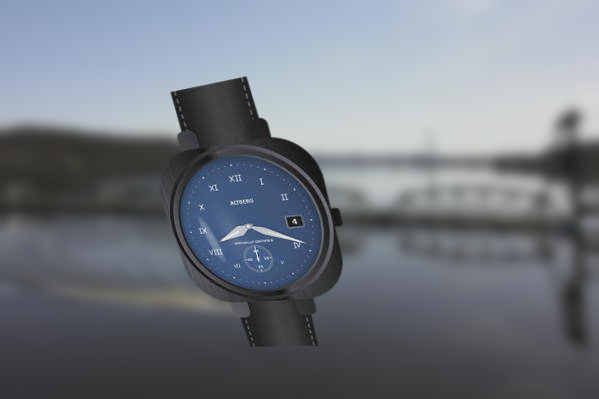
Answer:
8,19
